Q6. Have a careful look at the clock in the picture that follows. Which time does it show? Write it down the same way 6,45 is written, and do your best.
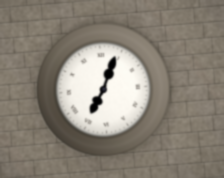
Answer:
7,04
